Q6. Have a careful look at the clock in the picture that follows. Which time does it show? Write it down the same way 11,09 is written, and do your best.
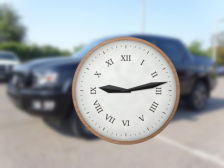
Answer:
9,13
